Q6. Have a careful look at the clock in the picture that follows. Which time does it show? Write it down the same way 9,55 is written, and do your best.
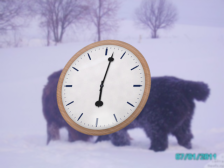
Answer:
6,02
